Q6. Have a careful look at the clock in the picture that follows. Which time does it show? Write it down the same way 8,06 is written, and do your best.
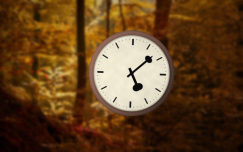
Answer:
5,08
